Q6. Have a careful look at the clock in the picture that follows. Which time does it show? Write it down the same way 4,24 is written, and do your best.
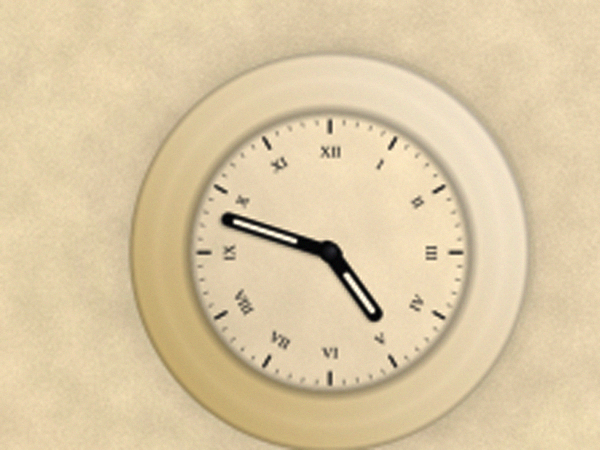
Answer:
4,48
